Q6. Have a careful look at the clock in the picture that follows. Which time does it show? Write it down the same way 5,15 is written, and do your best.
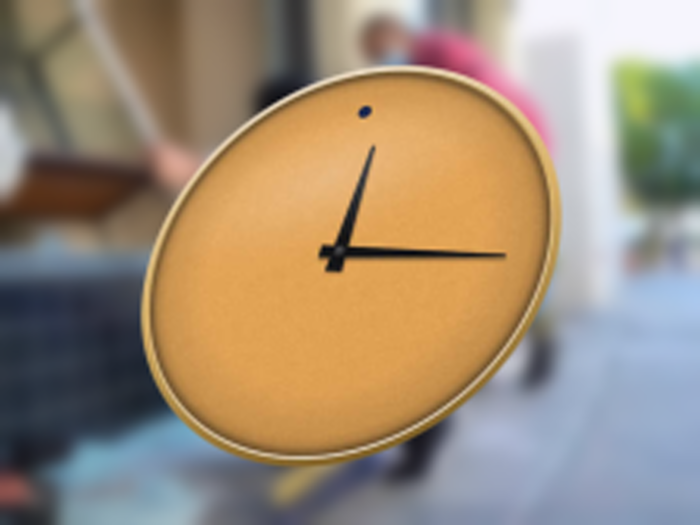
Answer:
12,16
